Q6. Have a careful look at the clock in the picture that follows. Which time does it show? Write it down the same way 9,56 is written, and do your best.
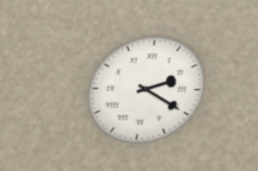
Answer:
2,20
